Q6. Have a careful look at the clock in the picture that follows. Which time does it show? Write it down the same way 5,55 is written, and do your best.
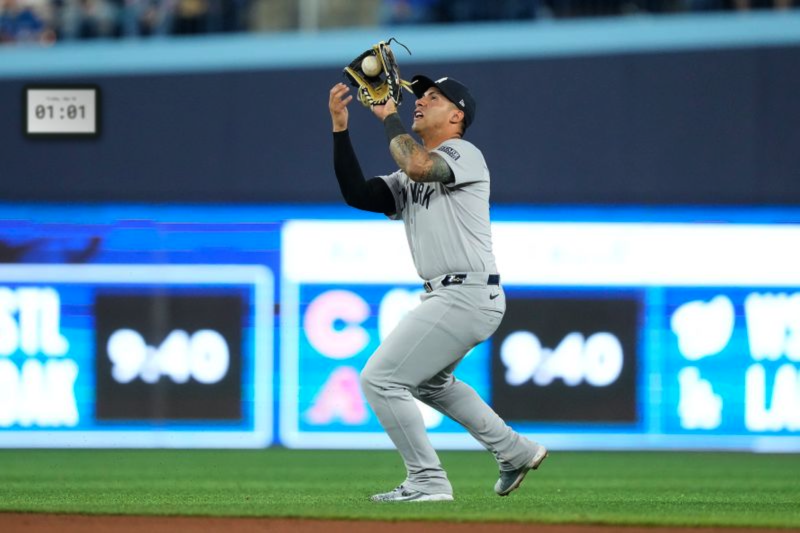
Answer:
1,01
